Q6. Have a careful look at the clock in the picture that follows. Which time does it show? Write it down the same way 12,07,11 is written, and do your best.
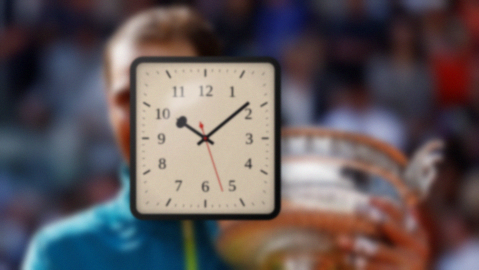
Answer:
10,08,27
